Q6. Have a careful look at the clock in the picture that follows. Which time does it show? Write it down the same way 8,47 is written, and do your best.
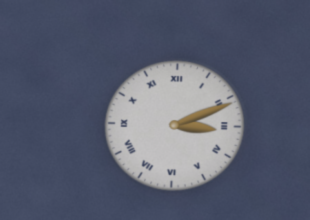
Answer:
3,11
